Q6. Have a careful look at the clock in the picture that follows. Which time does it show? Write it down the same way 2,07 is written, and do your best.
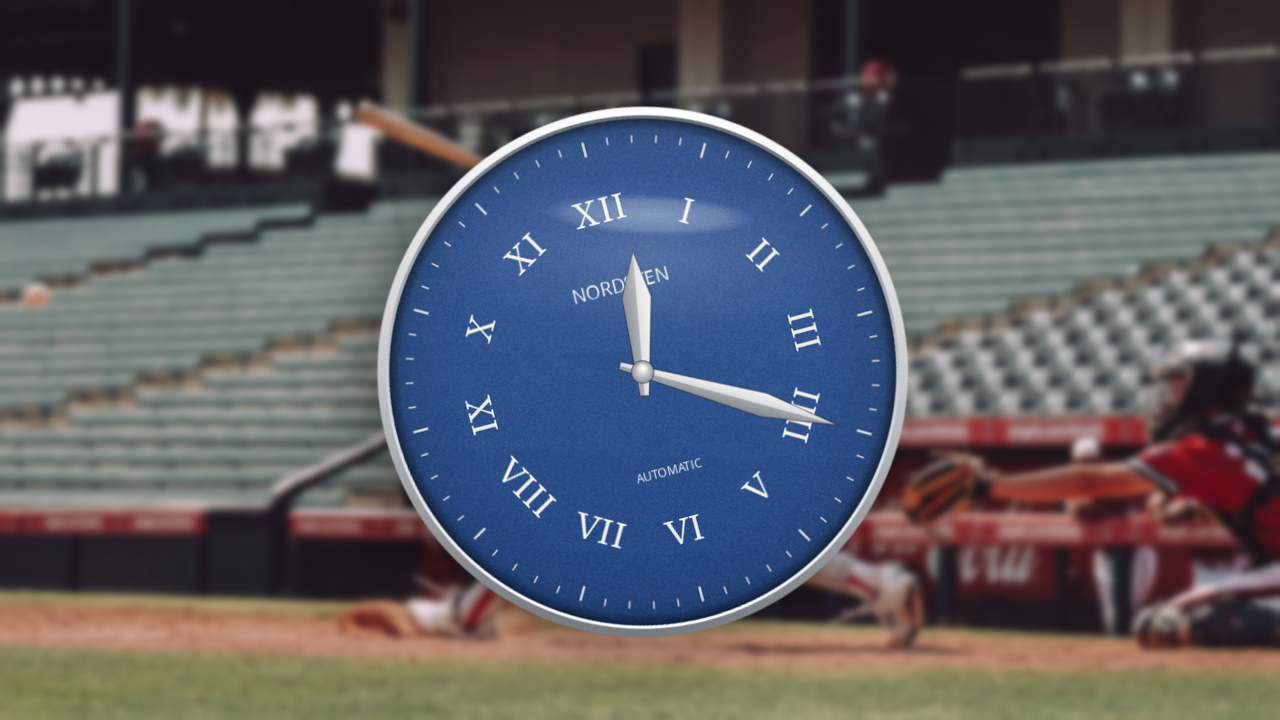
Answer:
12,20
